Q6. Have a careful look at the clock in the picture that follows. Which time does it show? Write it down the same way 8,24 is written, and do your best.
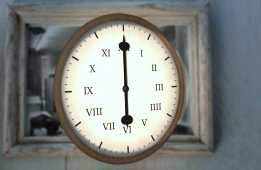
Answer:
6,00
